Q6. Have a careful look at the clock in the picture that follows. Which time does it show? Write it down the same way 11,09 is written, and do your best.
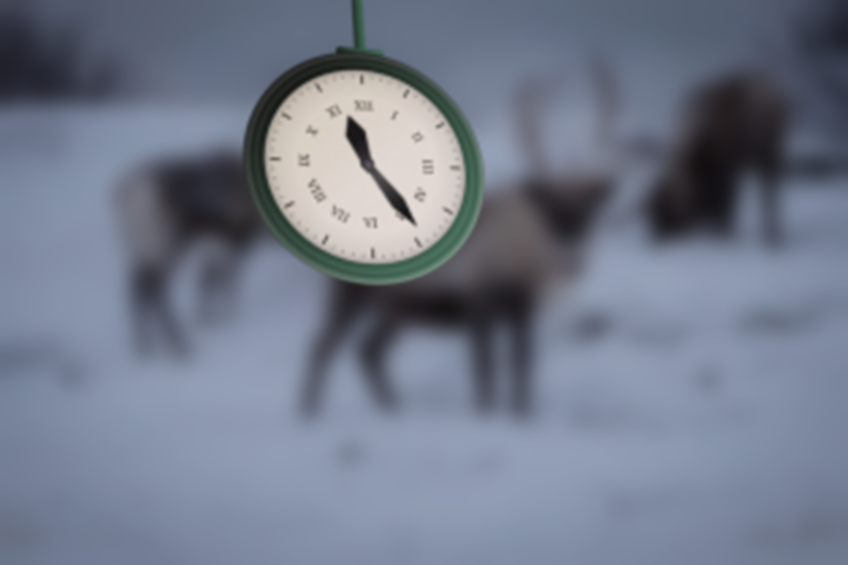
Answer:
11,24
